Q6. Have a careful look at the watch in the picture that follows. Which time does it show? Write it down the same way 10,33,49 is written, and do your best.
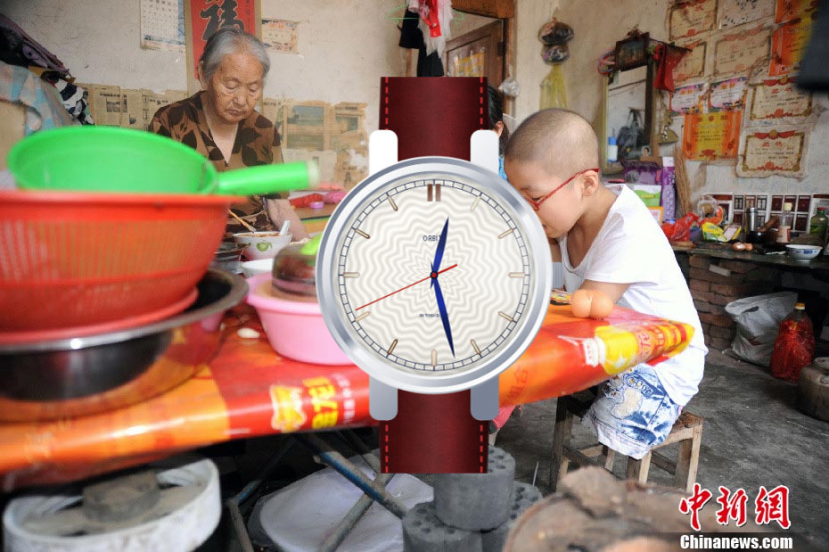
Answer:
12,27,41
